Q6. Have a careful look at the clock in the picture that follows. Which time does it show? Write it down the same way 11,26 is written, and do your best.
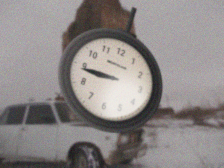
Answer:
8,44
